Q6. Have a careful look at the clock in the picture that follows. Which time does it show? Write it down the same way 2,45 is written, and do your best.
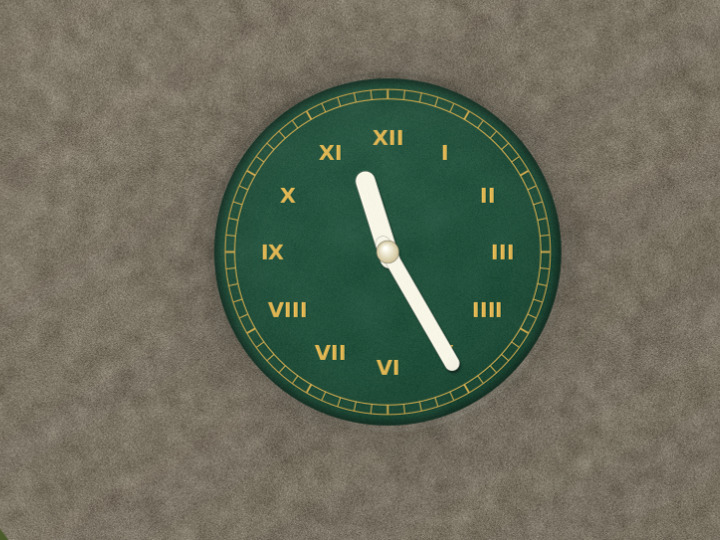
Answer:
11,25
